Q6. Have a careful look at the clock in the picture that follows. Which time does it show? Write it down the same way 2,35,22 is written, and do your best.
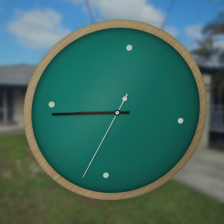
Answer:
8,43,33
